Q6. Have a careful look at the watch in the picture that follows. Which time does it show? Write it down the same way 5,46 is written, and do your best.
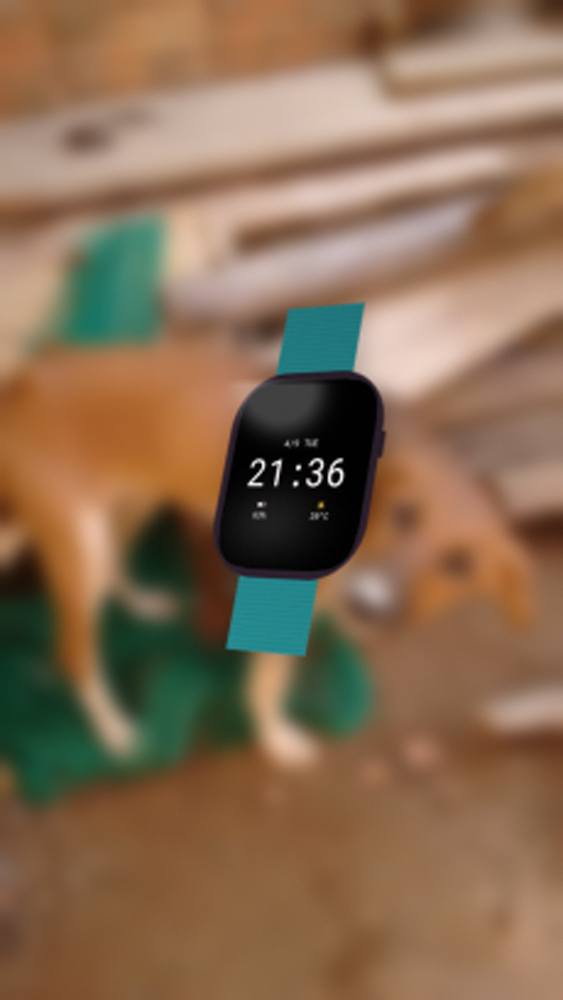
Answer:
21,36
